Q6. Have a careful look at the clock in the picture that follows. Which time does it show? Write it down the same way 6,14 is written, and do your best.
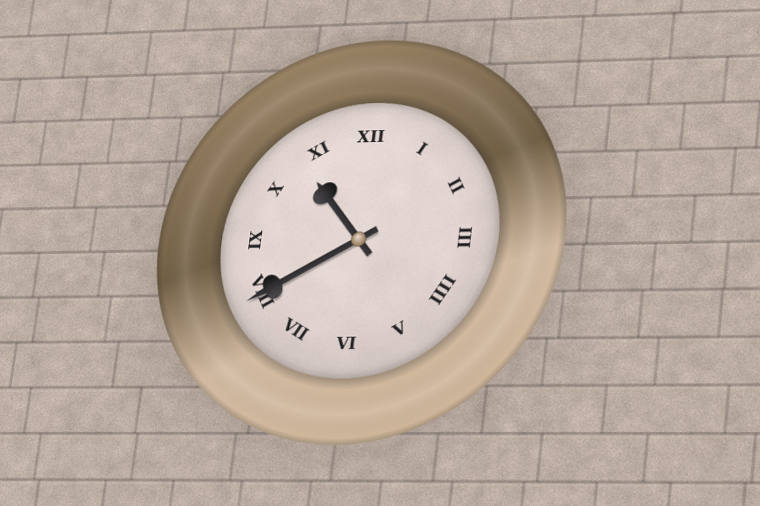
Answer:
10,40
